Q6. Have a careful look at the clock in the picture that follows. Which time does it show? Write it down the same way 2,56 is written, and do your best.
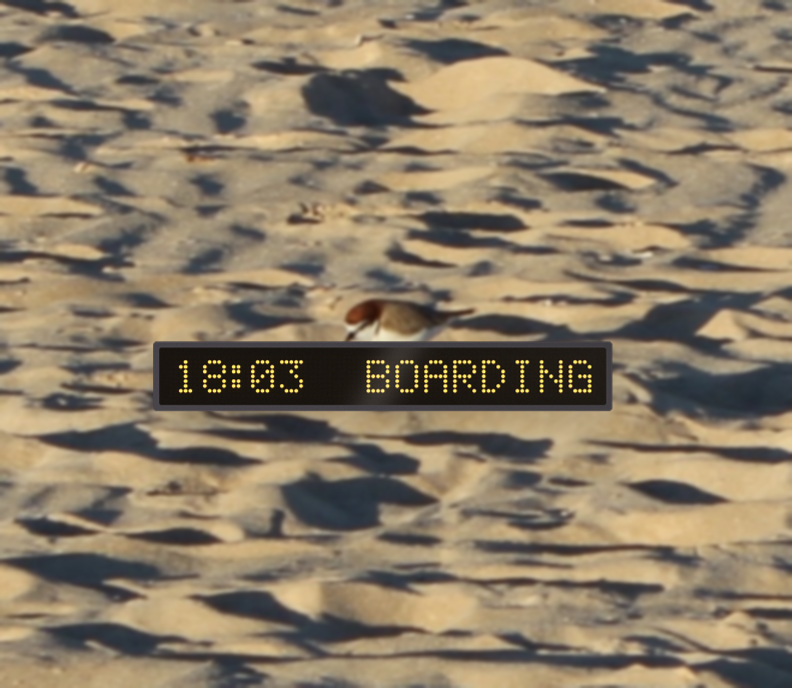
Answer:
18,03
